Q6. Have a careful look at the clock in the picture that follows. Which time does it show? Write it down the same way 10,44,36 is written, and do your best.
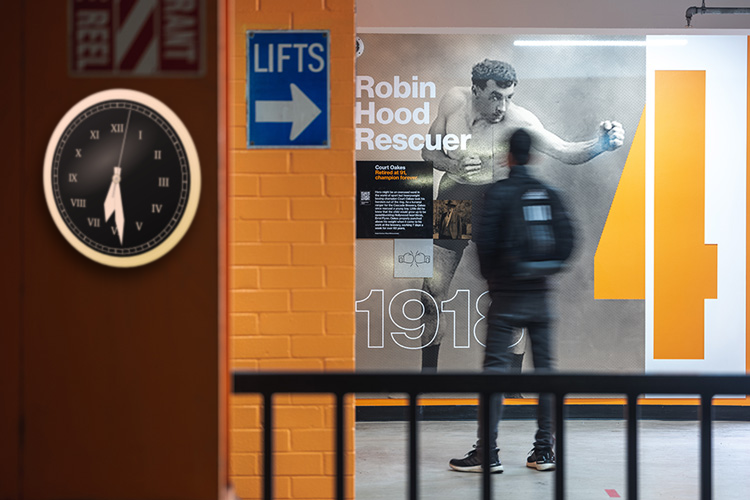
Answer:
6,29,02
